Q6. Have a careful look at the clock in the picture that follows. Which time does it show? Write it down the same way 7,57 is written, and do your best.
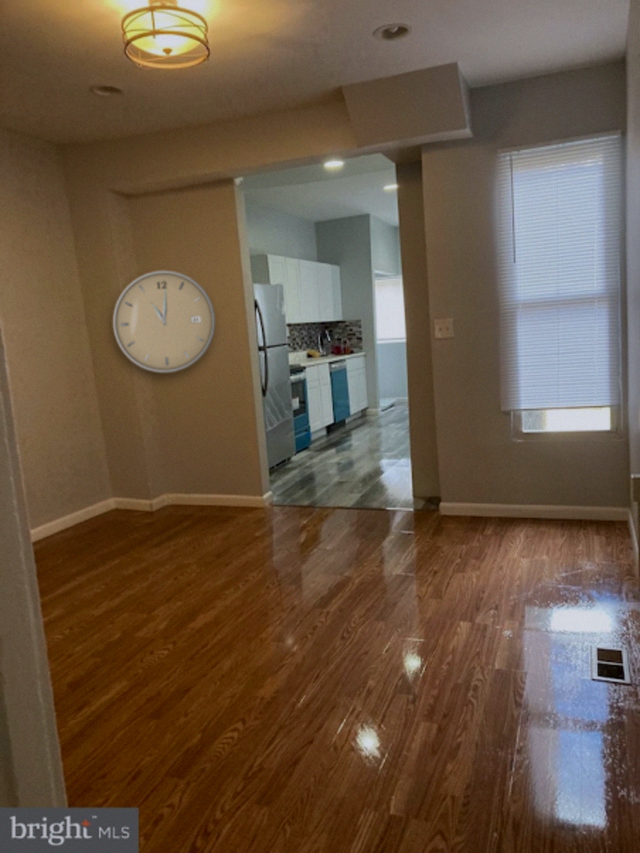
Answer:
11,01
